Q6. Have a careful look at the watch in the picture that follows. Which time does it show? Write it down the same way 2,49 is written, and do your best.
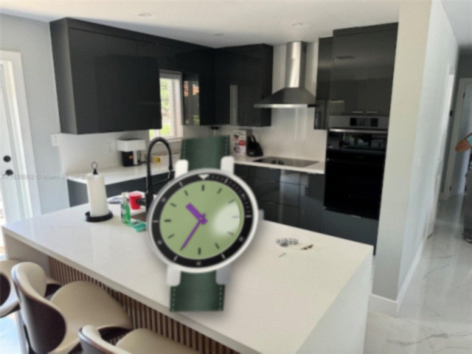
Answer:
10,35
